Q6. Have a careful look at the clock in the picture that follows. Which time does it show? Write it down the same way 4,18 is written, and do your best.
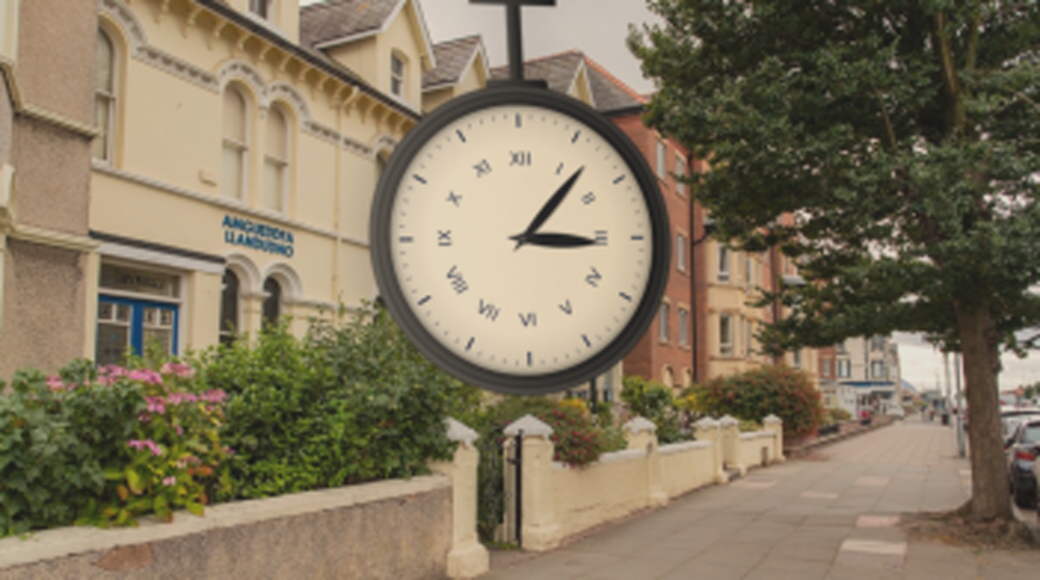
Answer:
3,07
